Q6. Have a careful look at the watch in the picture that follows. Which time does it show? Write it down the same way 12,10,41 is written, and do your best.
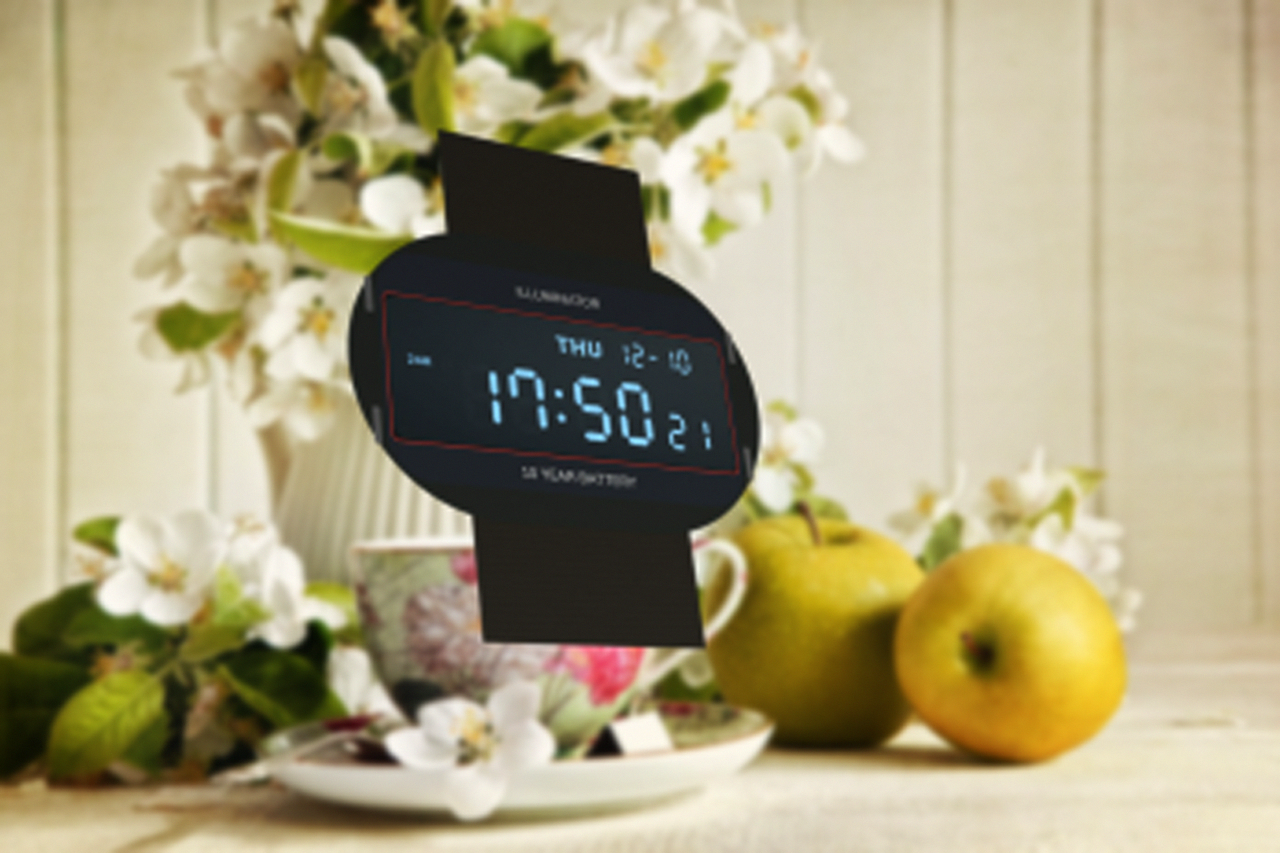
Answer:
17,50,21
